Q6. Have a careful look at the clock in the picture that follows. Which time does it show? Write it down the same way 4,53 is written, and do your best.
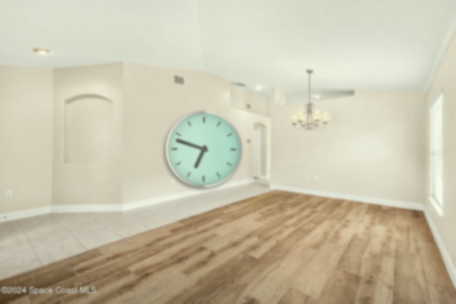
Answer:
6,48
